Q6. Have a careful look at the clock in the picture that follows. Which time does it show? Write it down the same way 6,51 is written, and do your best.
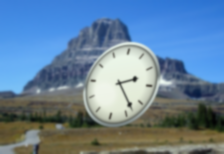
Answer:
2,23
